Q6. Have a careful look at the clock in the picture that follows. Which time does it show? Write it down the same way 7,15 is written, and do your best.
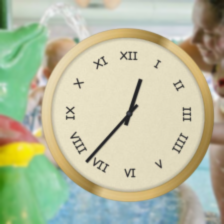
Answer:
12,37
